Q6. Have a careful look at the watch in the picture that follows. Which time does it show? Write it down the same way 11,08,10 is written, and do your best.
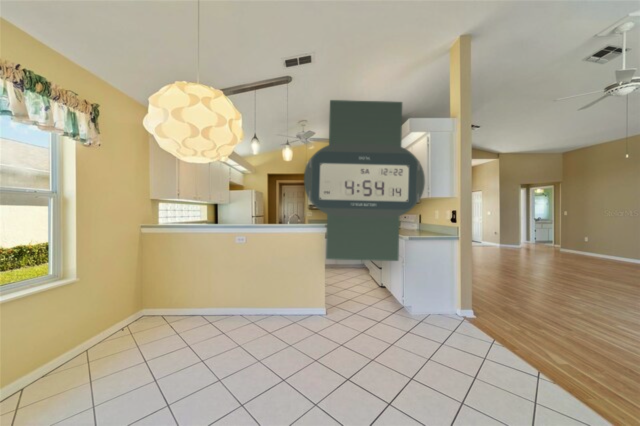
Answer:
4,54,14
